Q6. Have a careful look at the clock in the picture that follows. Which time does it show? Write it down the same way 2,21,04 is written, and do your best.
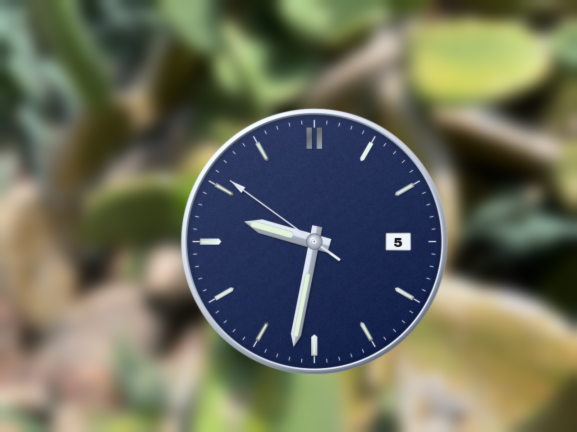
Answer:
9,31,51
